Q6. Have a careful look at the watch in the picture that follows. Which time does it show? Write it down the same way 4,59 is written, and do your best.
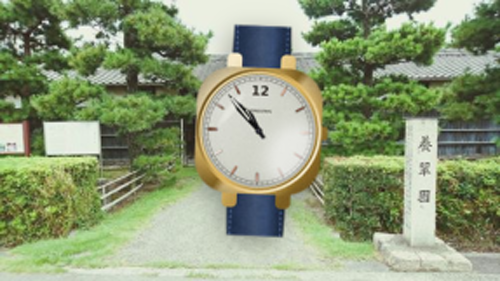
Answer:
10,53
